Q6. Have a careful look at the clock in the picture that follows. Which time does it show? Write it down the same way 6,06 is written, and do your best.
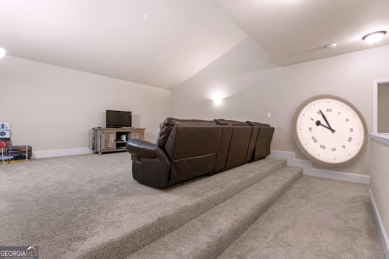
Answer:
9,56
